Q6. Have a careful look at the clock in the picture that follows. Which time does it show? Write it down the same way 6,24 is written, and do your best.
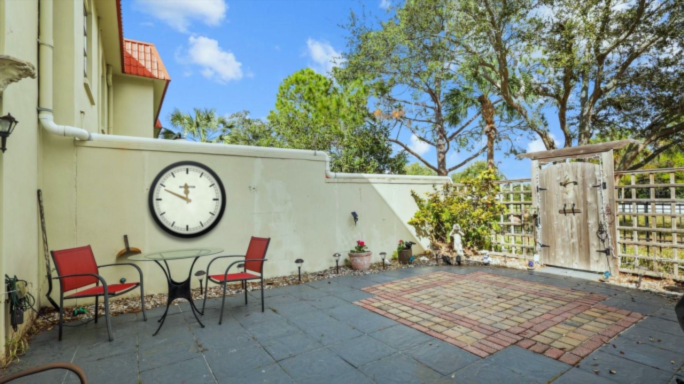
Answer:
11,49
